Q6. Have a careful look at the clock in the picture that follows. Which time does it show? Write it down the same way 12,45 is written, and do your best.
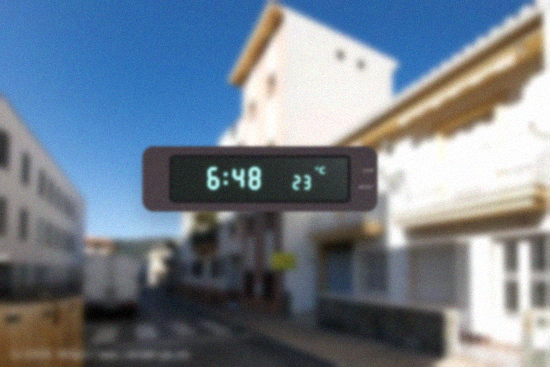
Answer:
6,48
